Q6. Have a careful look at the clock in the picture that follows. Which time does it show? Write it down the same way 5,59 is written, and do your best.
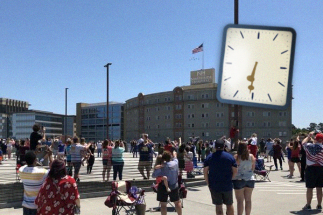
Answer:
6,31
